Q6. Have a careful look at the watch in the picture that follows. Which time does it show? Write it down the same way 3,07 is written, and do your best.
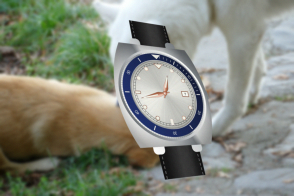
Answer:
12,43
